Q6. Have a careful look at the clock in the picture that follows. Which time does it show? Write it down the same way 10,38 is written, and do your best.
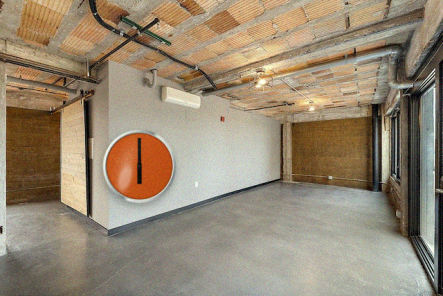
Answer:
6,00
